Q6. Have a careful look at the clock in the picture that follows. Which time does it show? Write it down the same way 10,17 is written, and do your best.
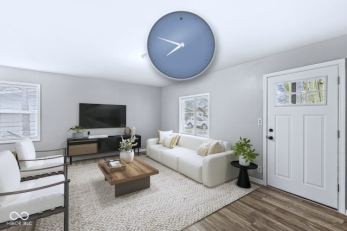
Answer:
7,48
